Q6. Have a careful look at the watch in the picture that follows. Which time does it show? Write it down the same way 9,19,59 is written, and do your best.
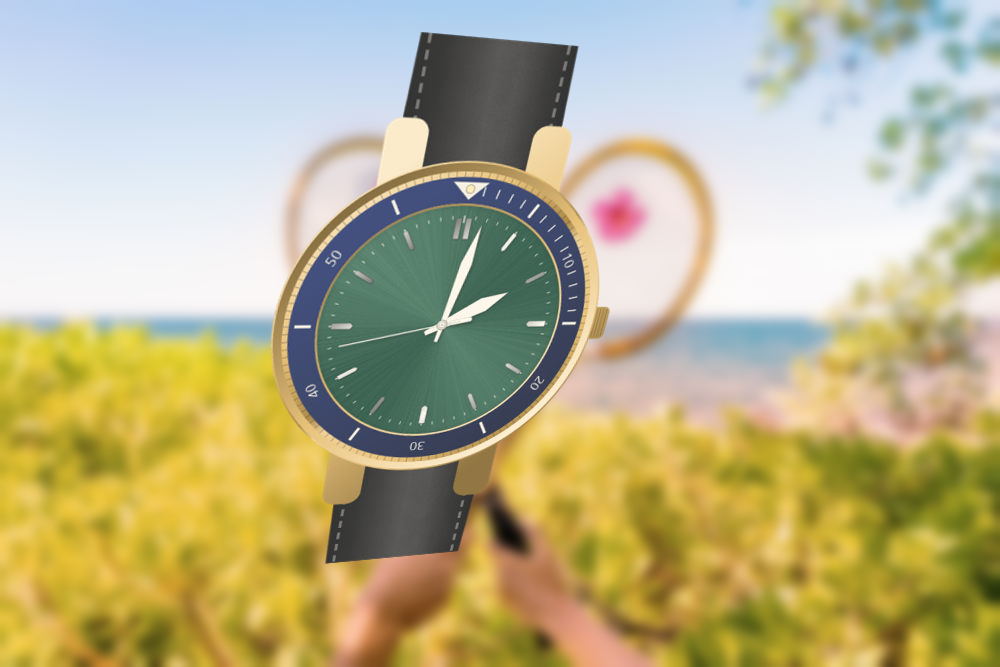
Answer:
2,01,43
